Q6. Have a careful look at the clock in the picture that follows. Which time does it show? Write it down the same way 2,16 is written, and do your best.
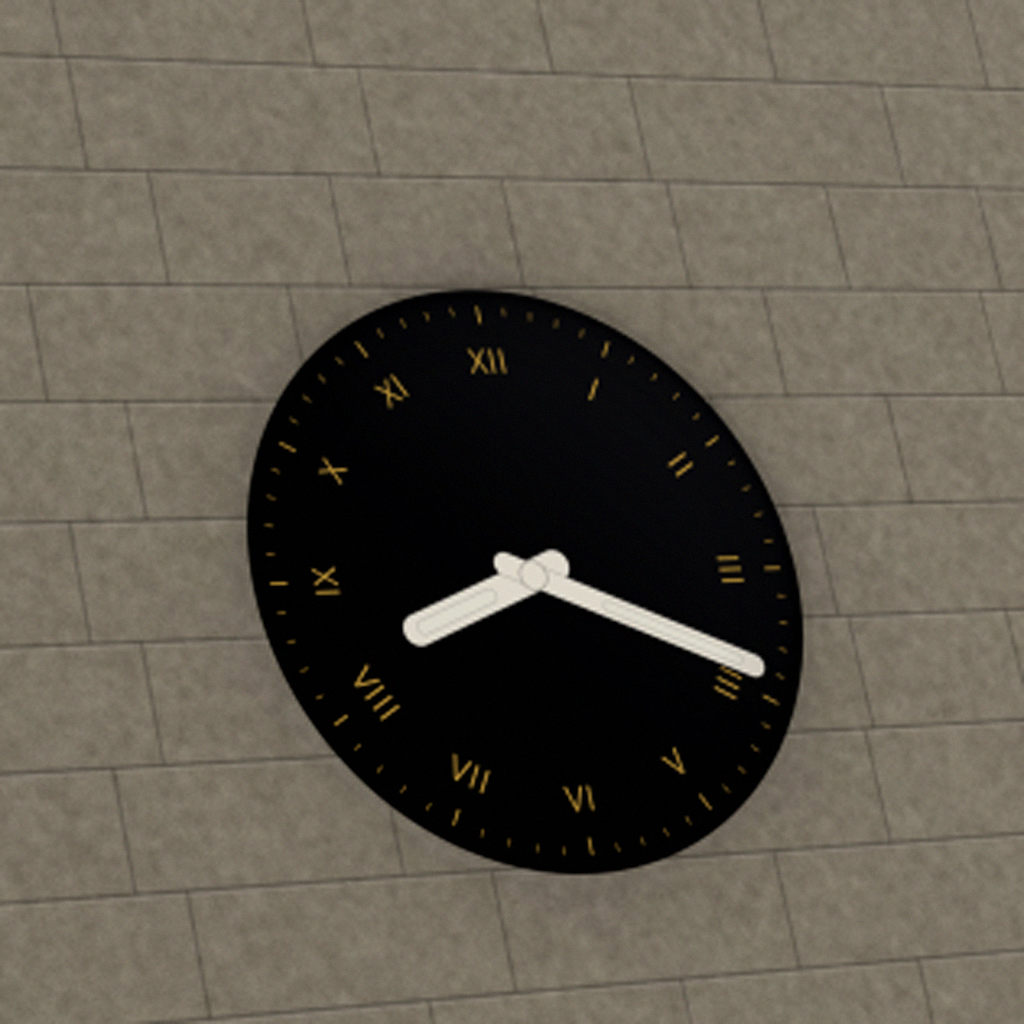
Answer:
8,19
